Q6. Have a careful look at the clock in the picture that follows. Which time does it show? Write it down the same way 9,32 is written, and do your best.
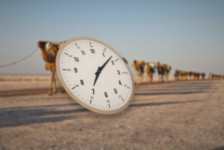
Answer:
7,08
